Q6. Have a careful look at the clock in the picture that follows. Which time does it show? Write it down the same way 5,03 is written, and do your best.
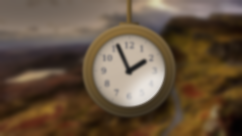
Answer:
1,56
